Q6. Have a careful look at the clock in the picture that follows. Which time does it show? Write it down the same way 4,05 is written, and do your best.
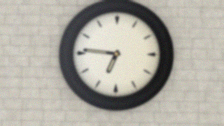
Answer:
6,46
